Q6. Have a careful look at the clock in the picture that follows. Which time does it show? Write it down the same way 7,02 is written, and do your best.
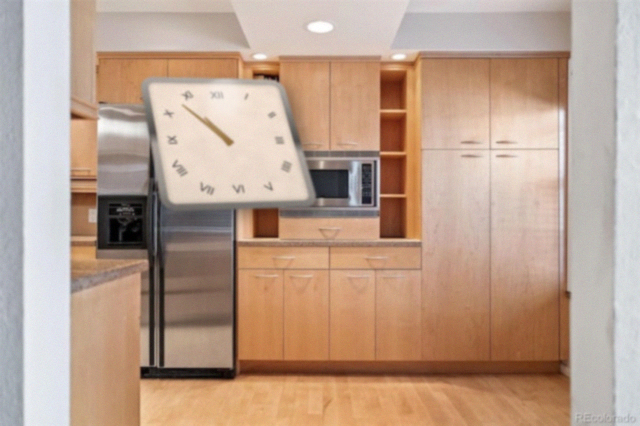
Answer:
10,53
